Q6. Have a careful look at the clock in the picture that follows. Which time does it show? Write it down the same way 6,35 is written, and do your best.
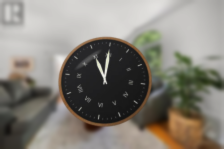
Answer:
11,00
